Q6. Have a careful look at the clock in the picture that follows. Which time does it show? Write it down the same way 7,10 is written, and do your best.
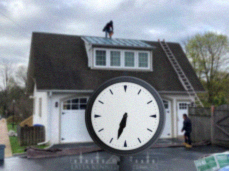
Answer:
6,33
